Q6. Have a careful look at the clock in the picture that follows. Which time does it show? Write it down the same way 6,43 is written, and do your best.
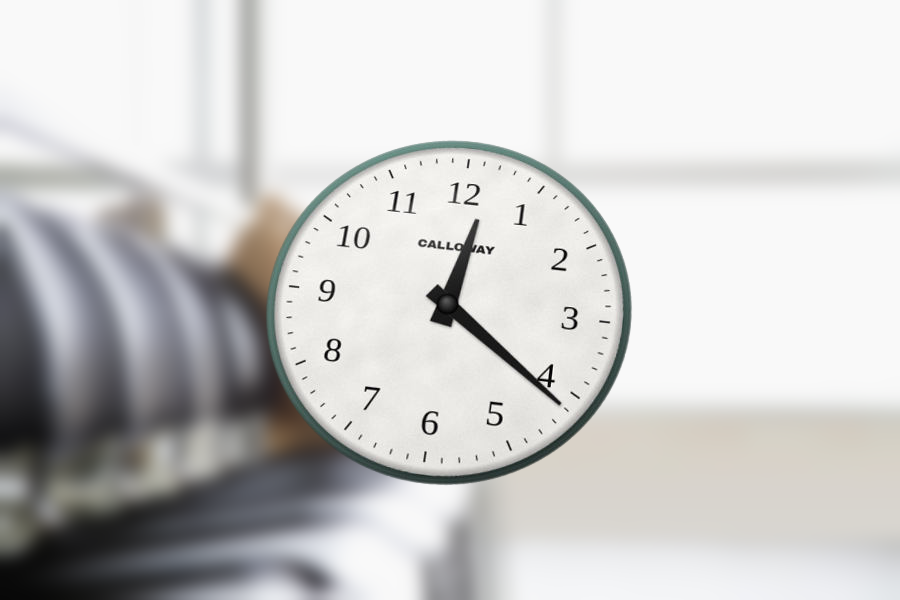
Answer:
12,21
